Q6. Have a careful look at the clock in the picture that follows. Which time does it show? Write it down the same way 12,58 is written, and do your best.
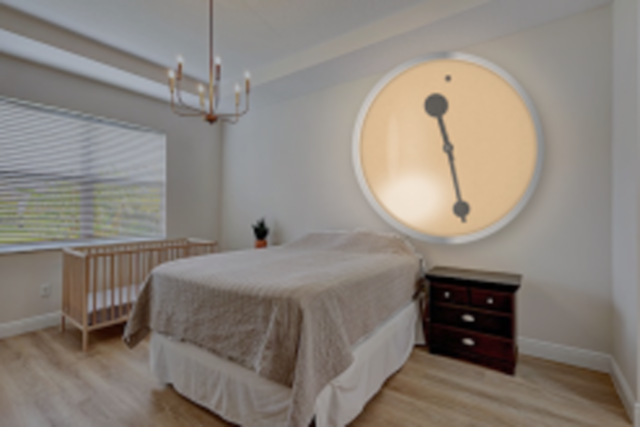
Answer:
11,28
